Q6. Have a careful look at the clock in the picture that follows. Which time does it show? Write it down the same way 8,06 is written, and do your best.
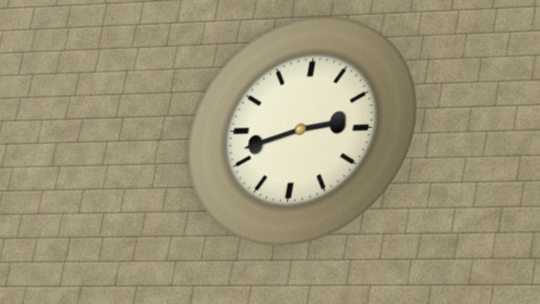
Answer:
2,42
